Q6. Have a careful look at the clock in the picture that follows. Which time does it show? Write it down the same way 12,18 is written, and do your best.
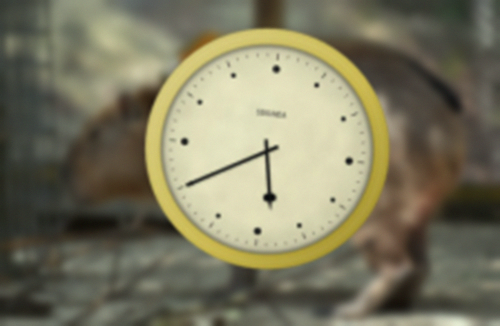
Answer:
5,40
